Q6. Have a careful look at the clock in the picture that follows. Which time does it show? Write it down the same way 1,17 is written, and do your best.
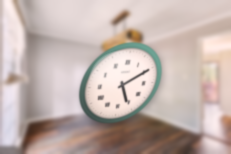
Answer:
5,10
